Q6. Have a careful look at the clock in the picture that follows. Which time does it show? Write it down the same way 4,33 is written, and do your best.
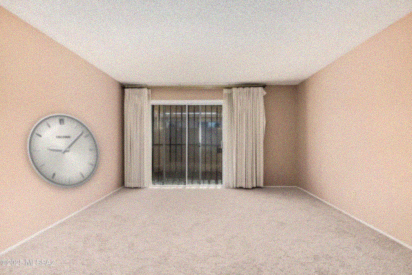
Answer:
9,08
